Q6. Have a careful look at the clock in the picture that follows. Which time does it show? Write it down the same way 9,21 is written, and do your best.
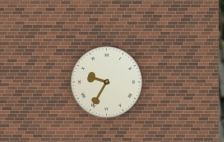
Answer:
9,35
